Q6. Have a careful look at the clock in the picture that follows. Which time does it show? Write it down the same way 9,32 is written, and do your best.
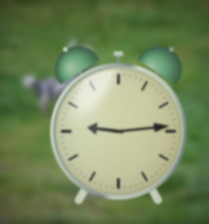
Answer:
9,14
